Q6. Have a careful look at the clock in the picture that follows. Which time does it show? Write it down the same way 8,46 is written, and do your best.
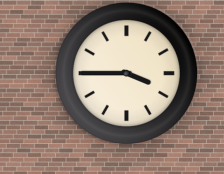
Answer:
3,45
